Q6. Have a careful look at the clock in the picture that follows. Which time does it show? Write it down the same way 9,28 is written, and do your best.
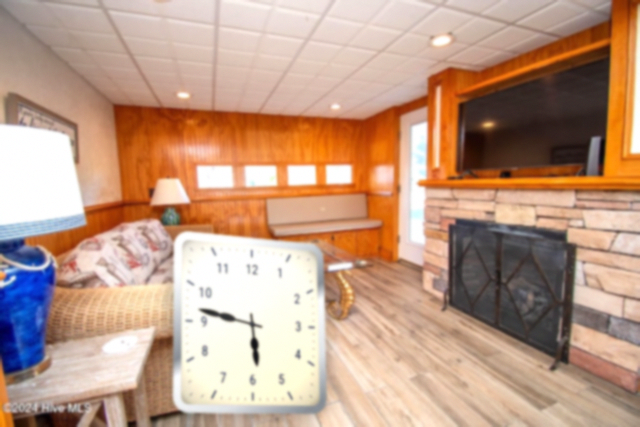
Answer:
5,47
